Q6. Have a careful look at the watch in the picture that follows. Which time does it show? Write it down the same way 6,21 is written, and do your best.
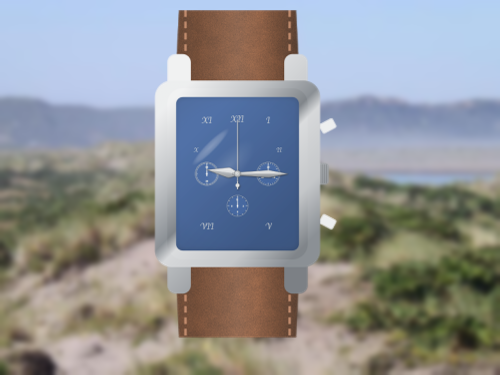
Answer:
9,15
